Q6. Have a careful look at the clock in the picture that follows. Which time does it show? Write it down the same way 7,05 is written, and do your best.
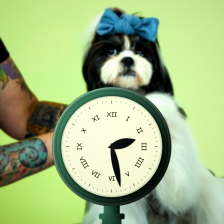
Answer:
2,28
